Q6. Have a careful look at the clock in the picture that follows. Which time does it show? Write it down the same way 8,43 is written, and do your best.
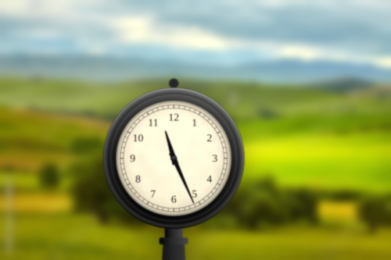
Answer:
11,26
